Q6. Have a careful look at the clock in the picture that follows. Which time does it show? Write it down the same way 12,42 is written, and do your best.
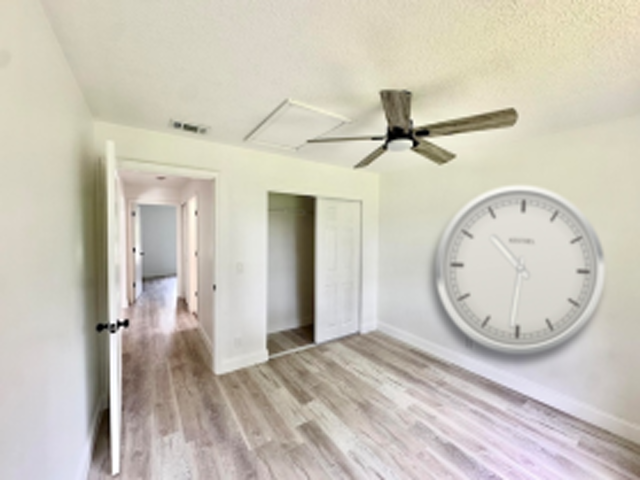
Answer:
10,31
